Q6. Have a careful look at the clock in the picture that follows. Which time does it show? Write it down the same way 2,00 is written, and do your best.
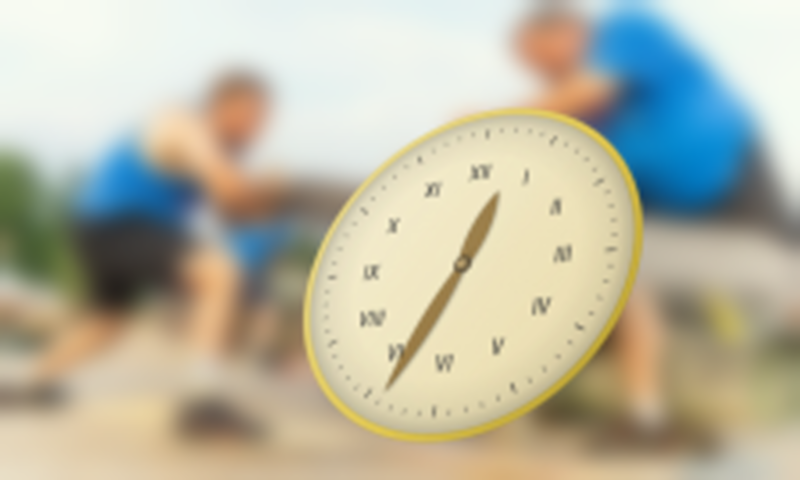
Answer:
12,34
